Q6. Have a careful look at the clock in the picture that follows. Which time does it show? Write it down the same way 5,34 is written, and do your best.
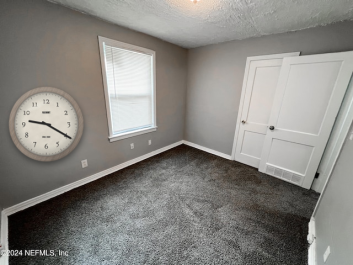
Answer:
9,20
